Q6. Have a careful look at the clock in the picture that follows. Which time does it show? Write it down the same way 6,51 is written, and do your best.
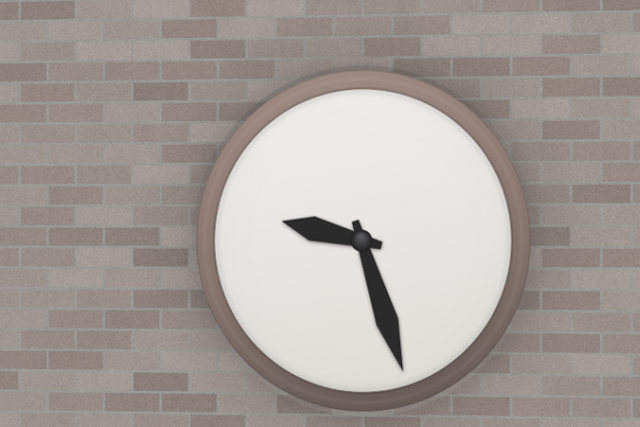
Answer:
9,27
